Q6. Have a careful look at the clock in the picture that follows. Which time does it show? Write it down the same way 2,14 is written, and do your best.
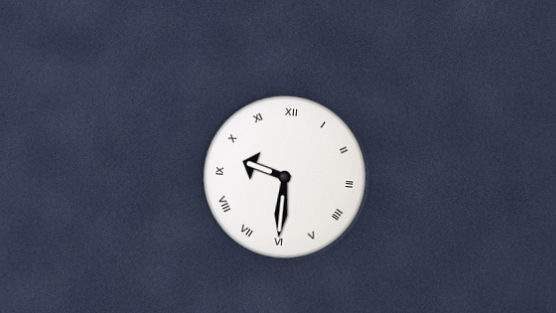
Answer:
9,30
